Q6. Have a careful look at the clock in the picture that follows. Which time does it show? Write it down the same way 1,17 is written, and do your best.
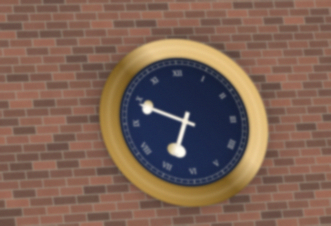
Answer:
6,49
